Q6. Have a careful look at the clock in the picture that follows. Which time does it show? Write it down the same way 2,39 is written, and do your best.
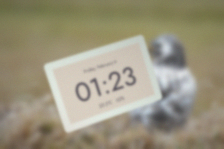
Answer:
1,23
